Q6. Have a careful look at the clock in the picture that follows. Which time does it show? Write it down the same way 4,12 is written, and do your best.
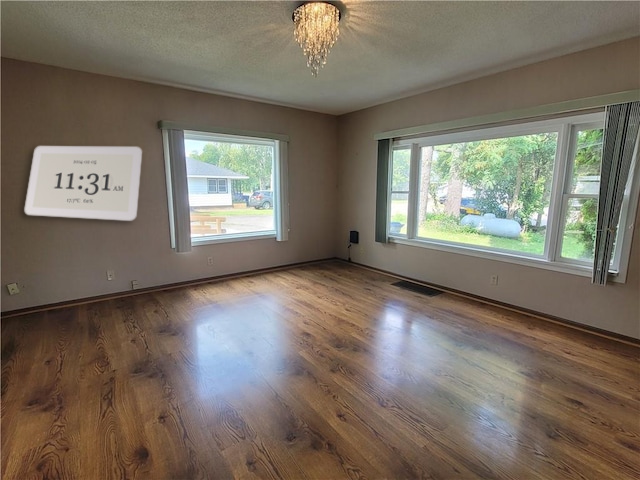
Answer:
11,31
